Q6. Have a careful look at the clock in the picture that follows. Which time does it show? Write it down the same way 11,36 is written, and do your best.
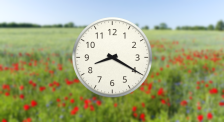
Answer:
8,20
